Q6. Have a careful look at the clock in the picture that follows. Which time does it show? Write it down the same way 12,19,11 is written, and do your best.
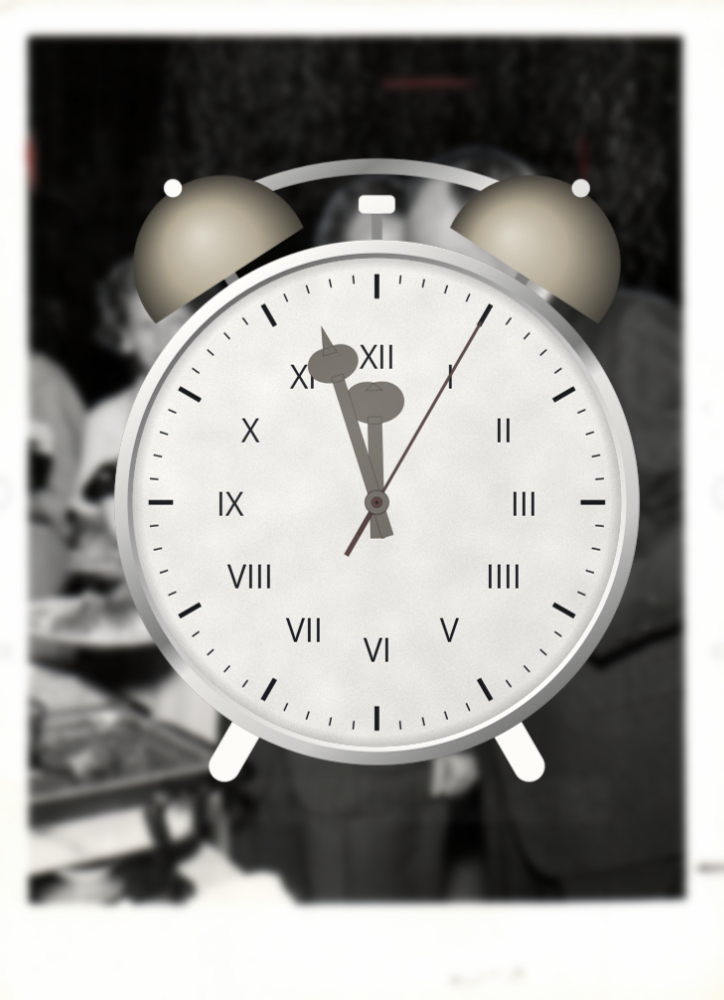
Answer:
11,57,05
